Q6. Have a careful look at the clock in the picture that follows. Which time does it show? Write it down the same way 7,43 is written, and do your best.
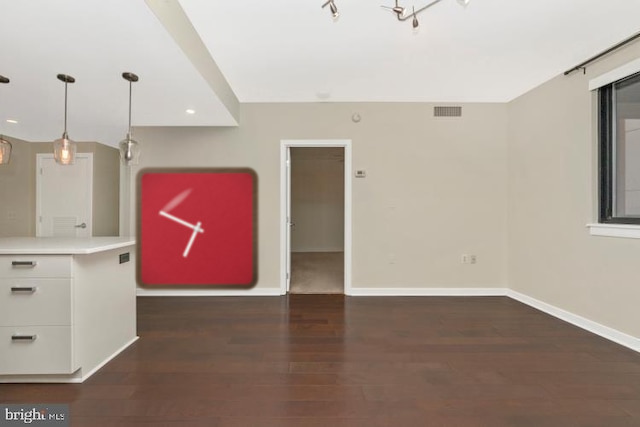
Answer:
6,49
